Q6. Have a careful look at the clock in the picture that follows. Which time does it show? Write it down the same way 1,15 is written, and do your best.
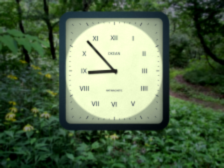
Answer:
8,53
